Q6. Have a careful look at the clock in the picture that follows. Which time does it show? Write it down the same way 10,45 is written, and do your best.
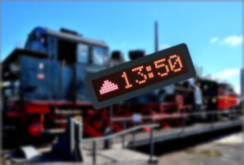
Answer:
13,50
